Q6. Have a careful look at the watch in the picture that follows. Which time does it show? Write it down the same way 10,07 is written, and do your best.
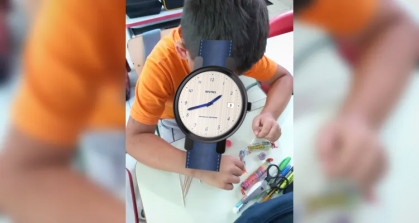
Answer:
1,42
